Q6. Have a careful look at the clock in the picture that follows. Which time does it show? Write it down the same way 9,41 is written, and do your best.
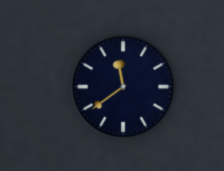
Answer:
11,39
